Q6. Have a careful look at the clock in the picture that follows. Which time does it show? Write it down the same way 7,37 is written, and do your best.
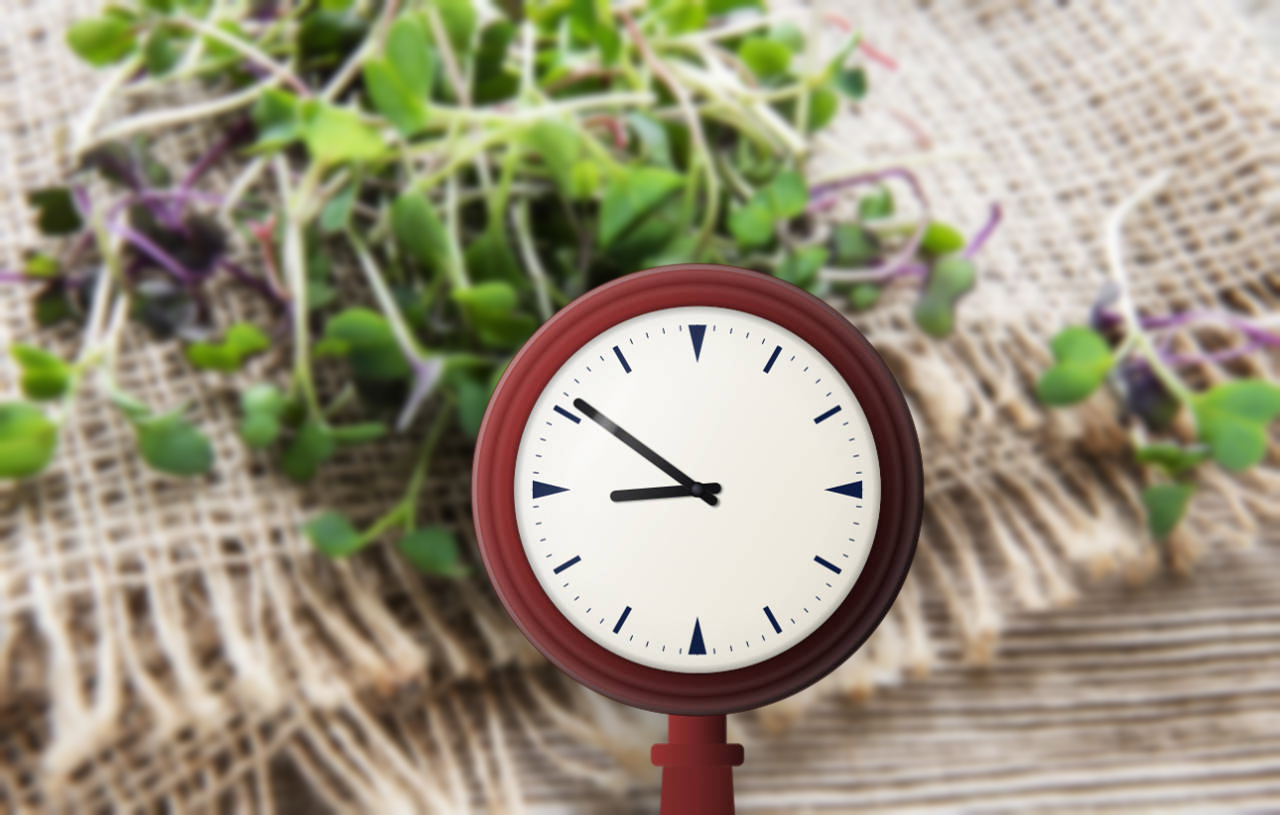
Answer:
8,51
